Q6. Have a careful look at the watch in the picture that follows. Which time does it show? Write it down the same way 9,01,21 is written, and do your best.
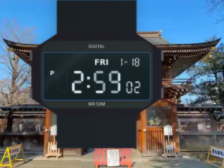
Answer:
2,59,02
